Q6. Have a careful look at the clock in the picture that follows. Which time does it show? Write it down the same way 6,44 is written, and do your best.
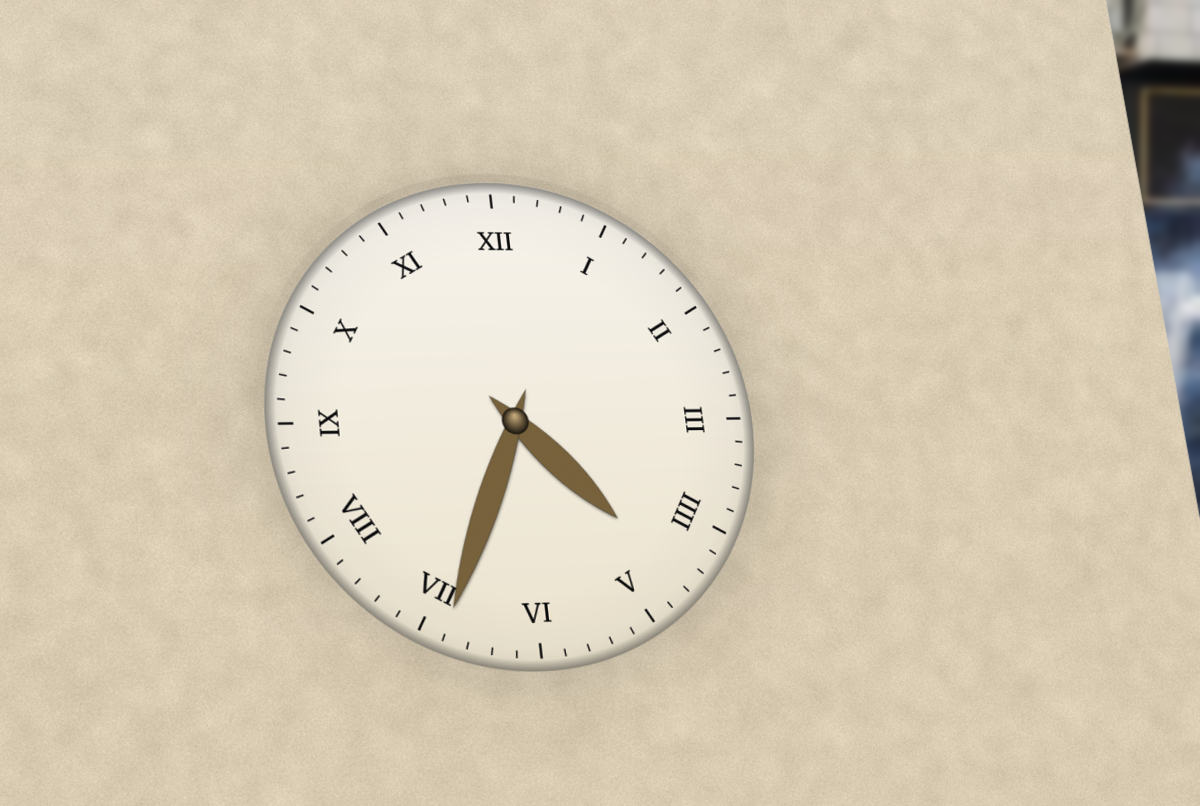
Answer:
4,34
